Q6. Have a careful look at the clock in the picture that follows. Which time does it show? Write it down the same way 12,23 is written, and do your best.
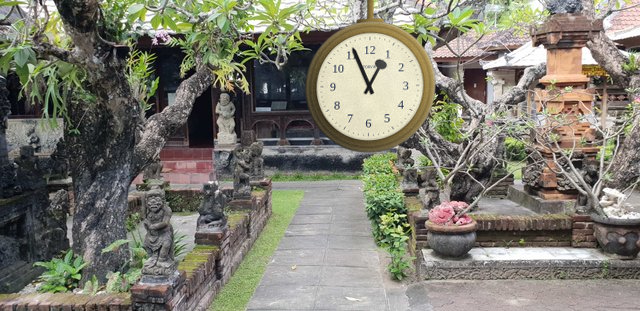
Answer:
12,56
